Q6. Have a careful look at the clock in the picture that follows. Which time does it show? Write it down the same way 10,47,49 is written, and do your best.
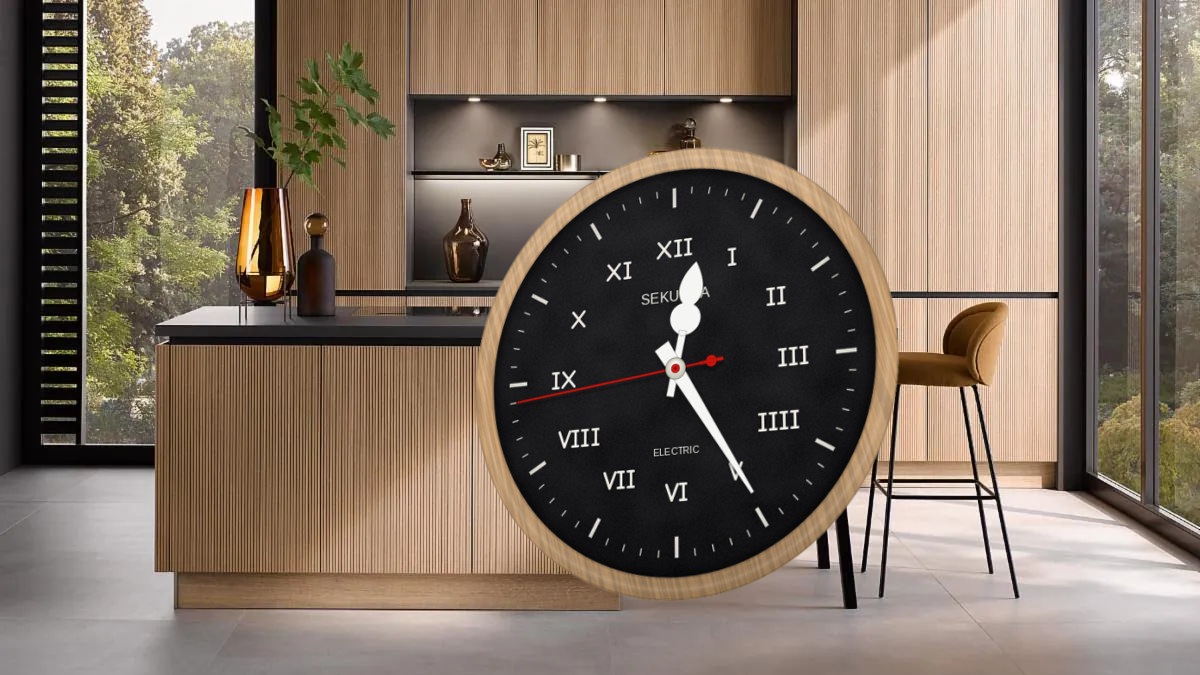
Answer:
12,24,44
